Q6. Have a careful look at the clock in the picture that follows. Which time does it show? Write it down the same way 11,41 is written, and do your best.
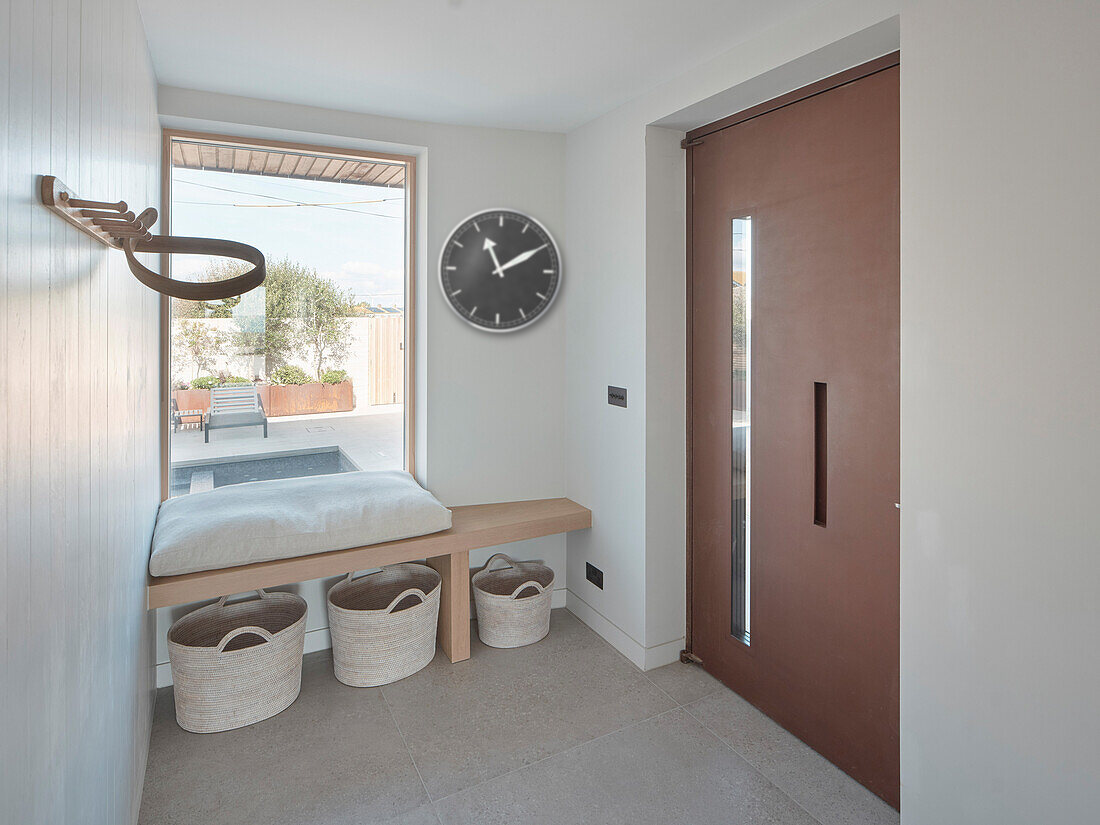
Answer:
11,10
